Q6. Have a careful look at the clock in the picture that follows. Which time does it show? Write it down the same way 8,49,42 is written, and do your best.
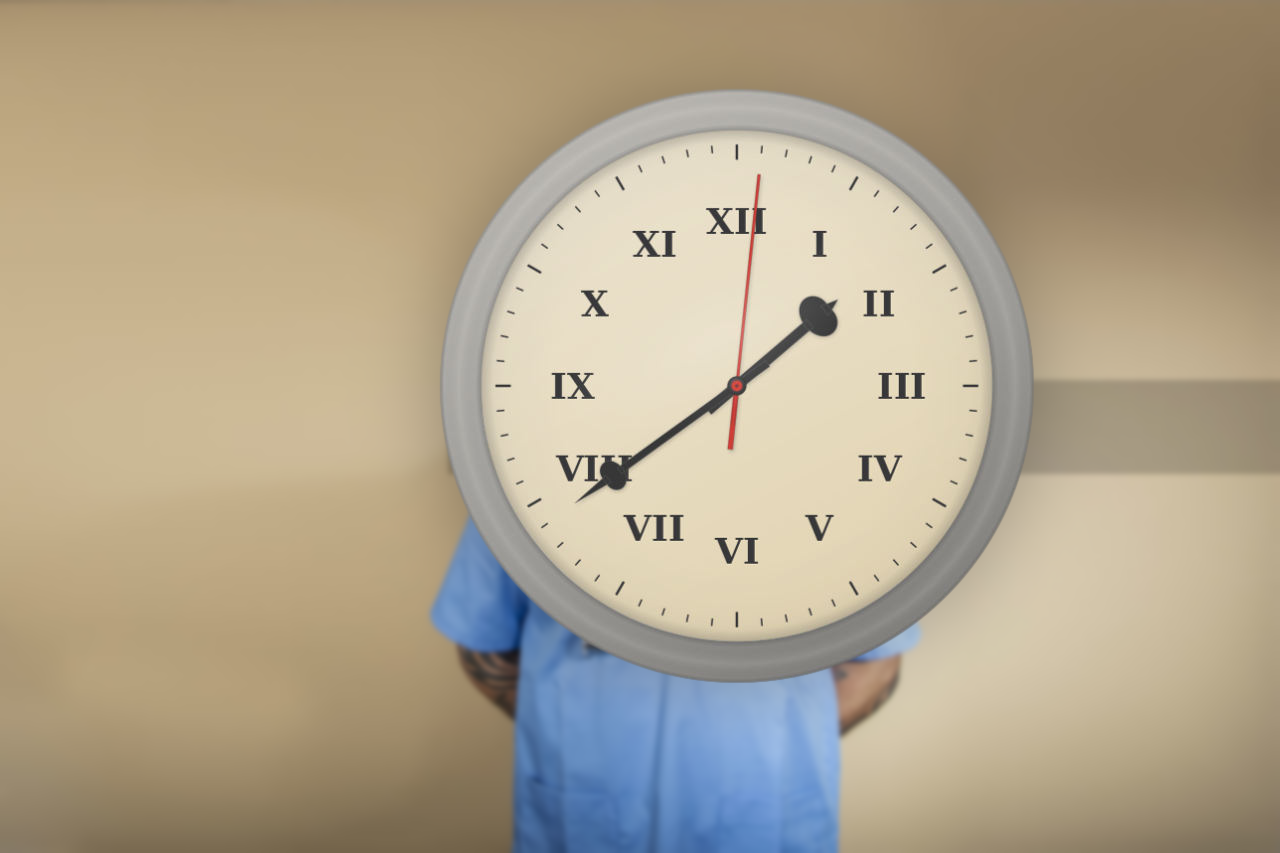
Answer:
1,39,01
